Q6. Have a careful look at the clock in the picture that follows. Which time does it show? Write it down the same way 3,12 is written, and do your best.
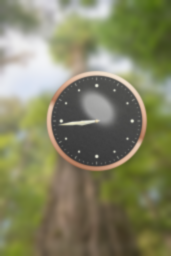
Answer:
8,44
